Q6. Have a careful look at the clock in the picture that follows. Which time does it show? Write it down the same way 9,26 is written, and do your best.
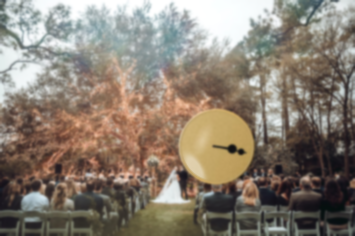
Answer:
3,17
